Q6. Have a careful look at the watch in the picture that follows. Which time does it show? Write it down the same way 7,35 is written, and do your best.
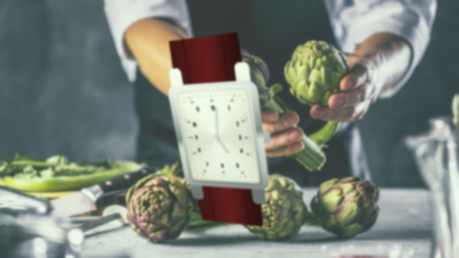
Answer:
5,01
